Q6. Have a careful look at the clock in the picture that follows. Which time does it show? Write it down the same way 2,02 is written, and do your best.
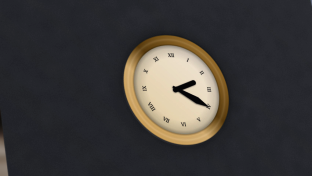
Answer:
2,20
